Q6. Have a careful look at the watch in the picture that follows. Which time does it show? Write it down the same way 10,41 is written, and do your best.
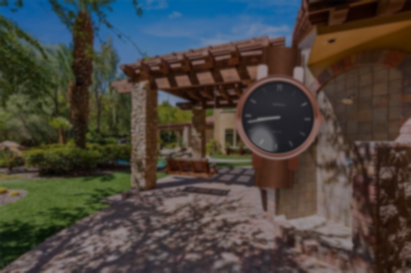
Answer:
8,43
